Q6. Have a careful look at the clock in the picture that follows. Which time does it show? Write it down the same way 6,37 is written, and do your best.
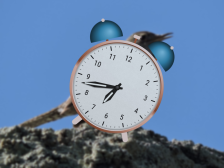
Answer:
6,43
